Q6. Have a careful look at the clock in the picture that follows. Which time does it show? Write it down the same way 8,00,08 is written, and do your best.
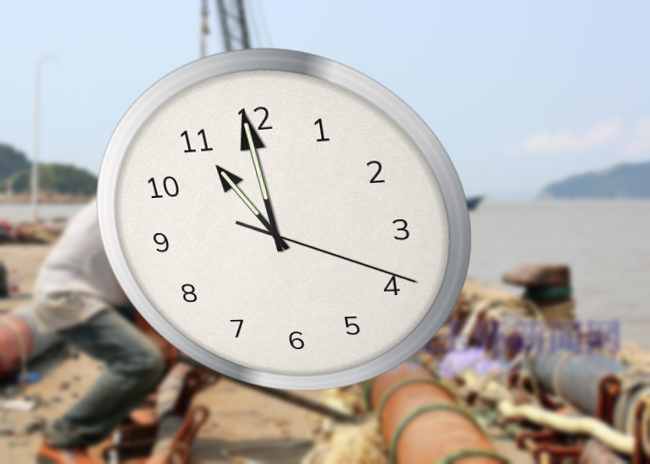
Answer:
10,59,19
